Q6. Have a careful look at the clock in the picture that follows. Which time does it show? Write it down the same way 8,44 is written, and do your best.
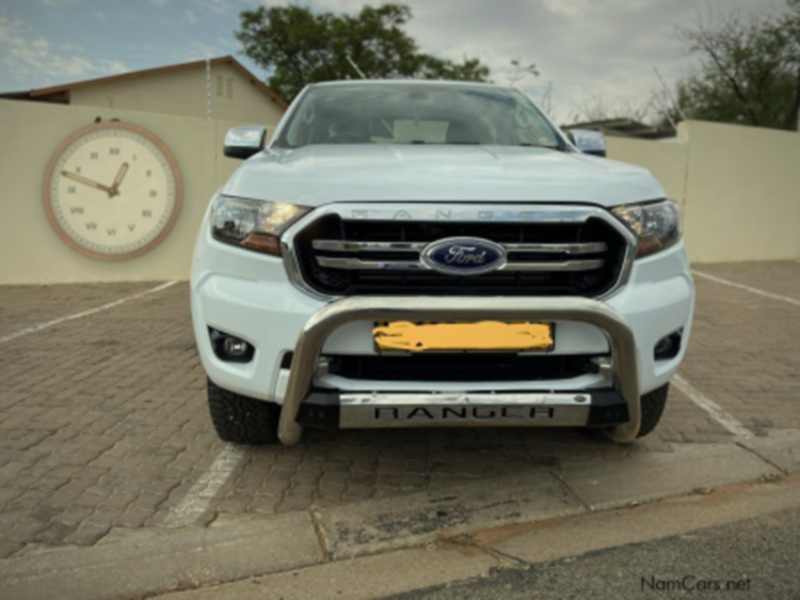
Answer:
12,48
